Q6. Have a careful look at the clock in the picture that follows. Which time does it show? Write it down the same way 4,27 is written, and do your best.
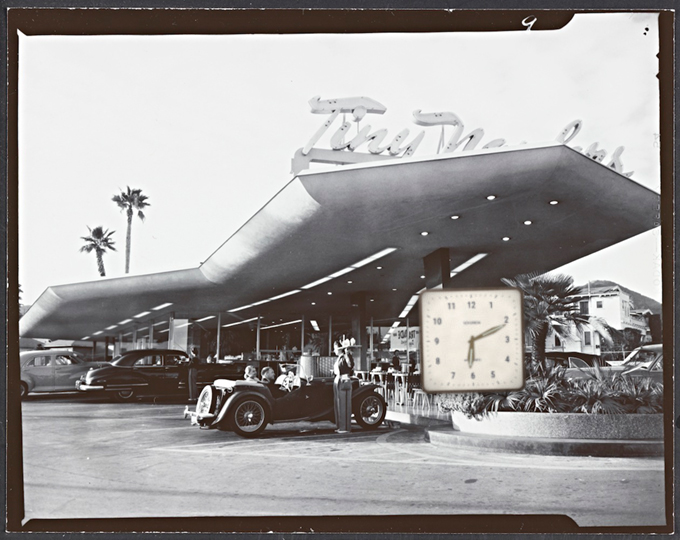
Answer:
6,11
